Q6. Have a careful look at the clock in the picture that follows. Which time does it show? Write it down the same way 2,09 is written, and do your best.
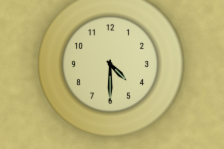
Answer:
4,30
